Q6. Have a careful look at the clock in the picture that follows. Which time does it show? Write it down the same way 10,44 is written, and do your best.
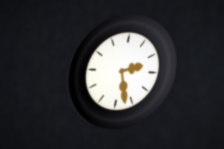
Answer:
2,27
